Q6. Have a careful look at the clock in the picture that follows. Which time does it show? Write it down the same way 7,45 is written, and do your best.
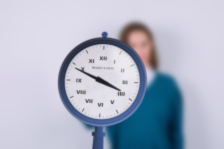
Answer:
3,49
